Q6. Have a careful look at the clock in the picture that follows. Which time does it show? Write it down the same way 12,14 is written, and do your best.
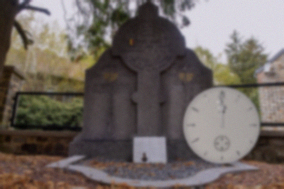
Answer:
11,59
